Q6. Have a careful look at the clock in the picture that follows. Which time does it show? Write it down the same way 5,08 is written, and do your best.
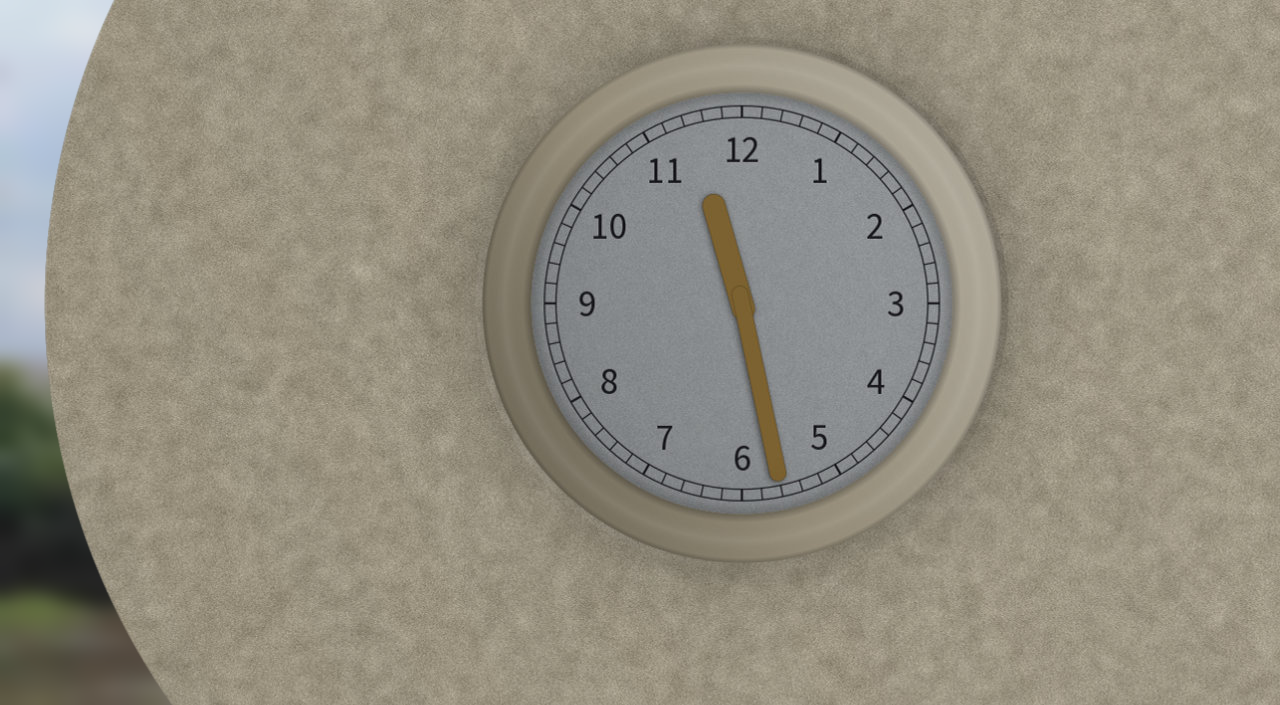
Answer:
11,28
